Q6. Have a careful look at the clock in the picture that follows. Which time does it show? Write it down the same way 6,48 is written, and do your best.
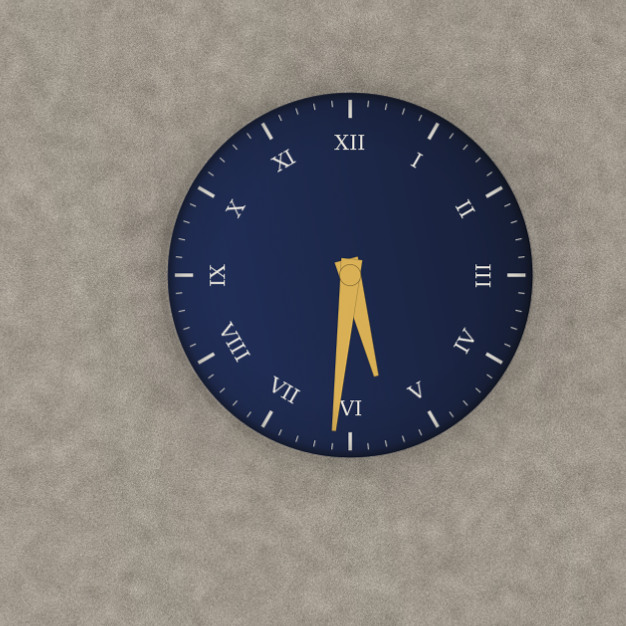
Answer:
5,31
